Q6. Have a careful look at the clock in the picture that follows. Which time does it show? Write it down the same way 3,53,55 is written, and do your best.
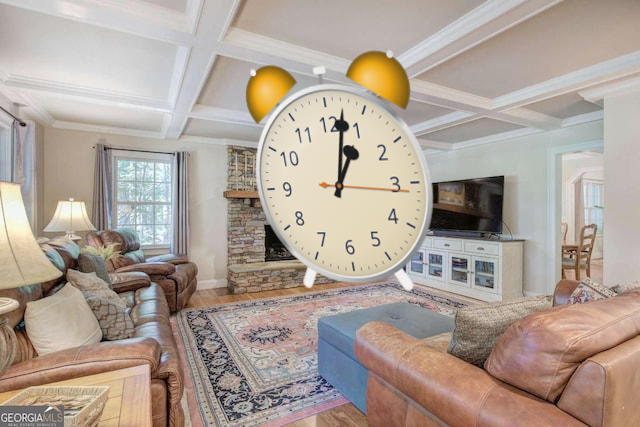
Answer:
1,02,16
